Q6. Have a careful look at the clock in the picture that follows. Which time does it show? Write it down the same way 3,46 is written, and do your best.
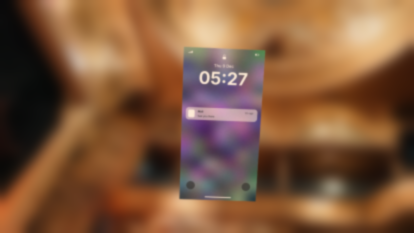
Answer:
5,27
